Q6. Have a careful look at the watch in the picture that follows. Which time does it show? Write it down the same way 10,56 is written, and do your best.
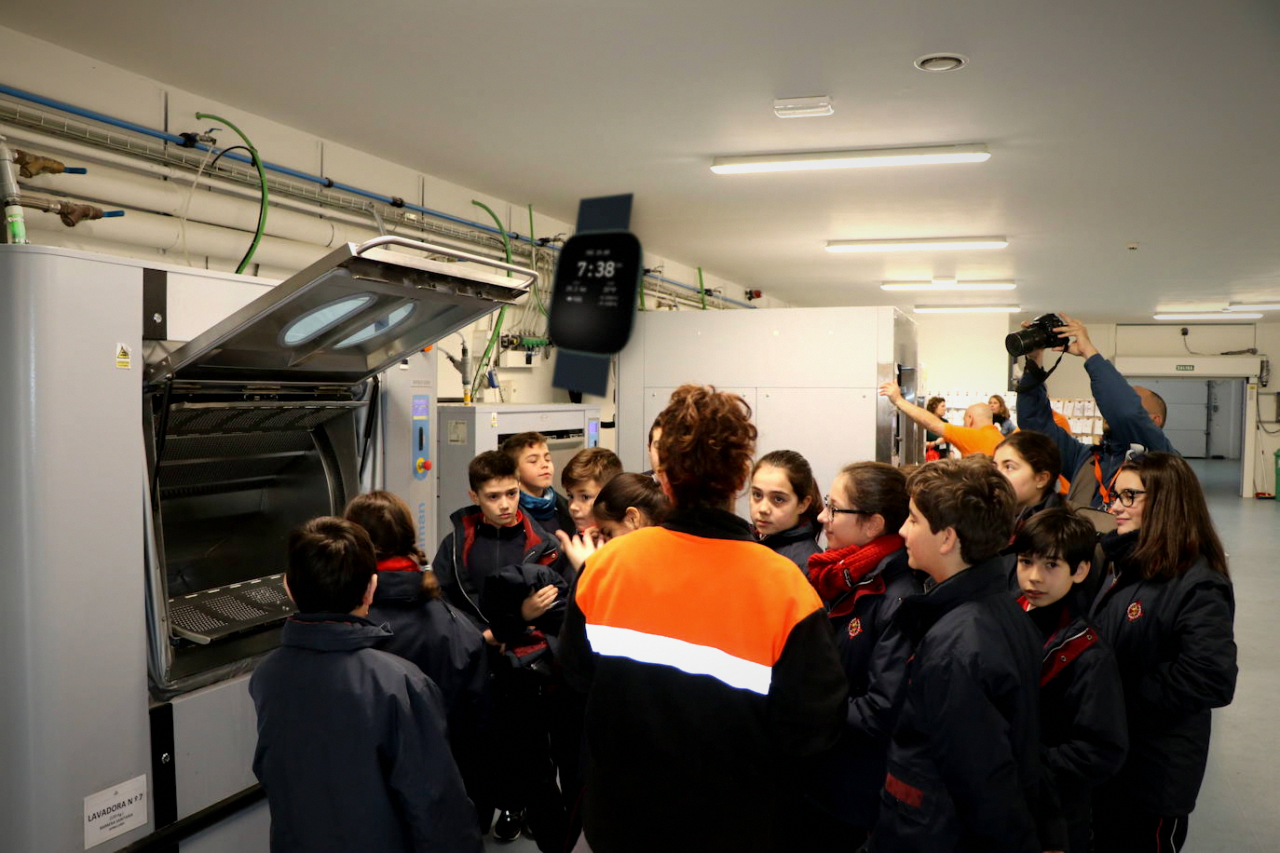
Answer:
7,38
